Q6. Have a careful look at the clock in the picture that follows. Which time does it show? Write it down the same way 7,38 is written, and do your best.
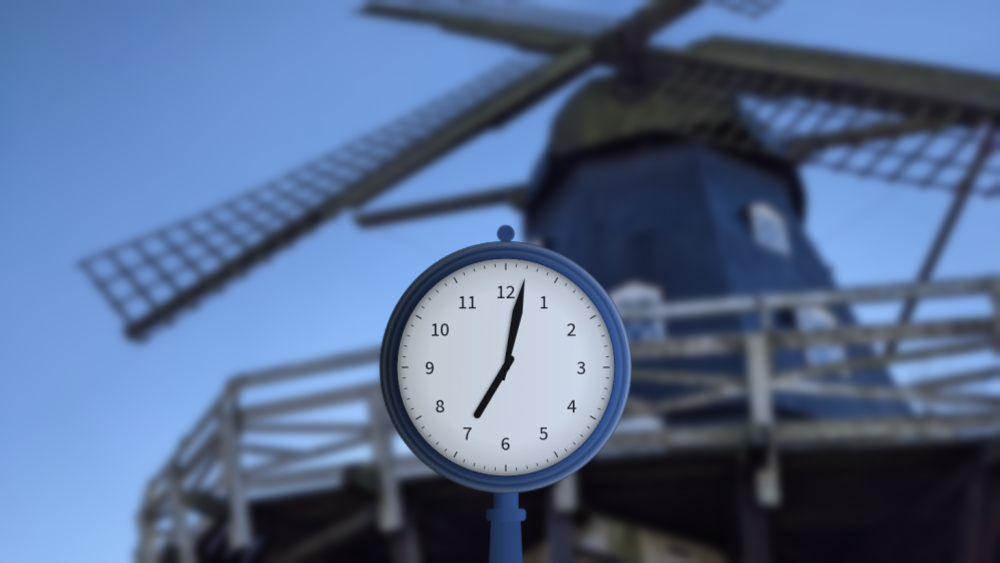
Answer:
7,02
